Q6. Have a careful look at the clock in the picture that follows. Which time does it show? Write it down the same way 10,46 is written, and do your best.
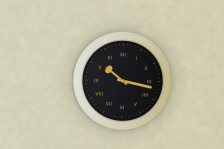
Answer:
10,17
